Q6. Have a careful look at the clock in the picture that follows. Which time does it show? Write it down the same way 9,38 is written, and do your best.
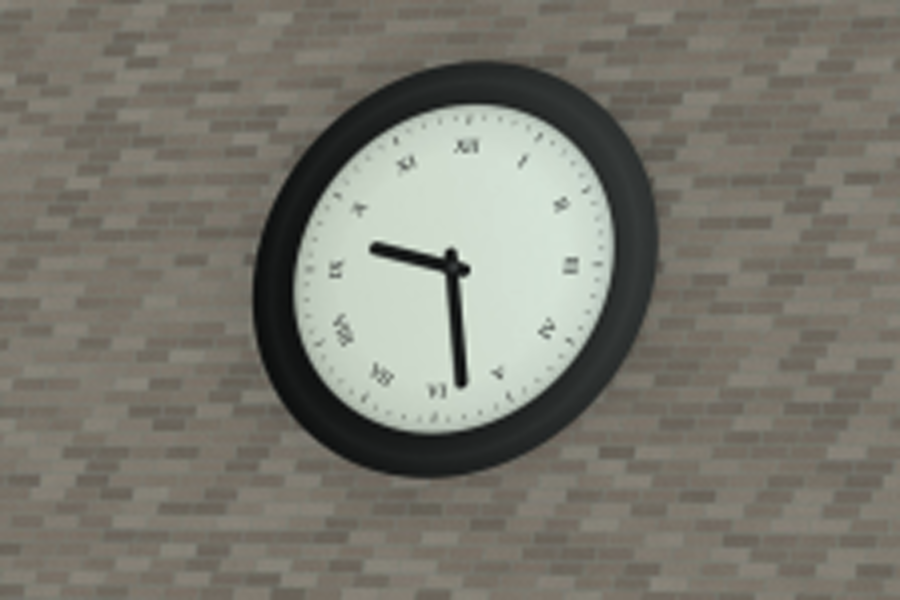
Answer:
9,28
